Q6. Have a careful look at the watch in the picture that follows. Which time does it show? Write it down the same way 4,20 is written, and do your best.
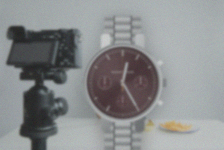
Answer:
12,25
